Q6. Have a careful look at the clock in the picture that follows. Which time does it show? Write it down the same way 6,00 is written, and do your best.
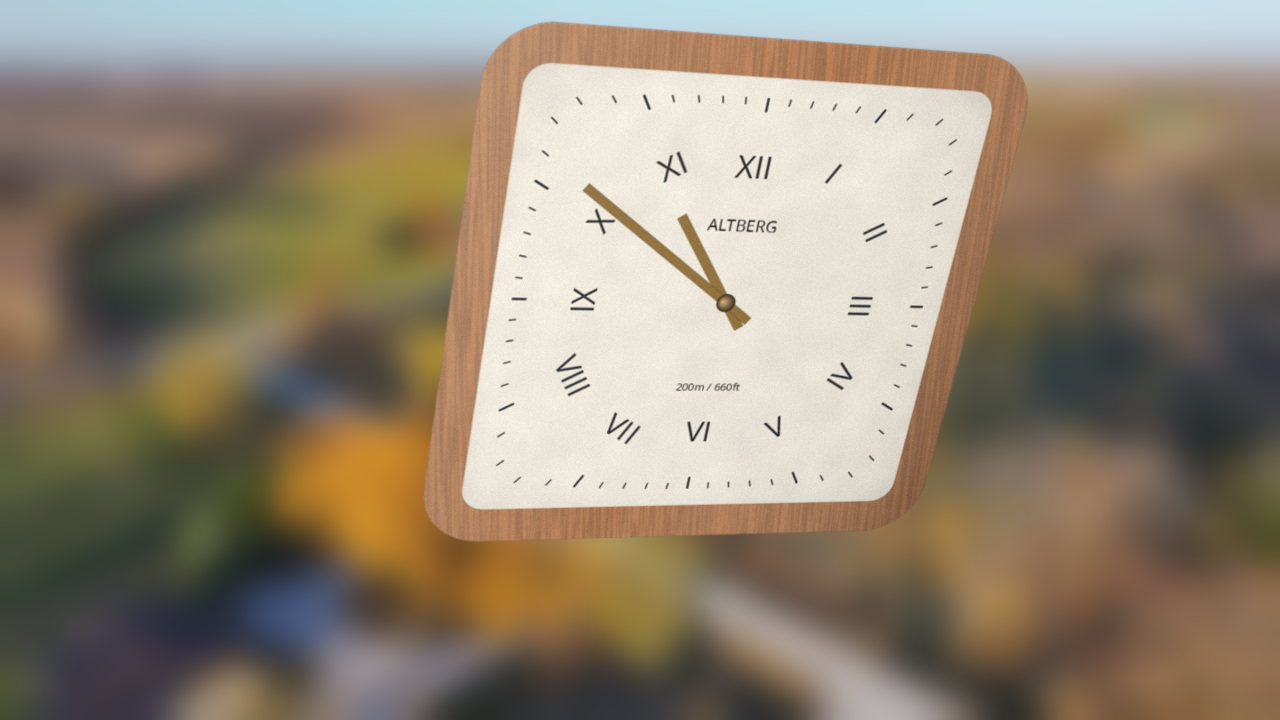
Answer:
10,51
